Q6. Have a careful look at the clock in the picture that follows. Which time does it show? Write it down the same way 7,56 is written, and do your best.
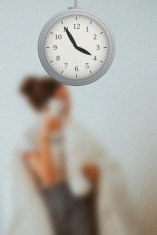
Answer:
3,55
